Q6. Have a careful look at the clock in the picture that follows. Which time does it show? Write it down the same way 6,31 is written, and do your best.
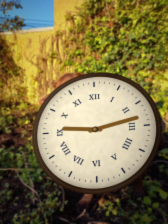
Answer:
9,13
